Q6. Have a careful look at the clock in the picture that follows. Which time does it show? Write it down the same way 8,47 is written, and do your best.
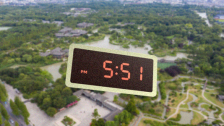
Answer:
5,51
